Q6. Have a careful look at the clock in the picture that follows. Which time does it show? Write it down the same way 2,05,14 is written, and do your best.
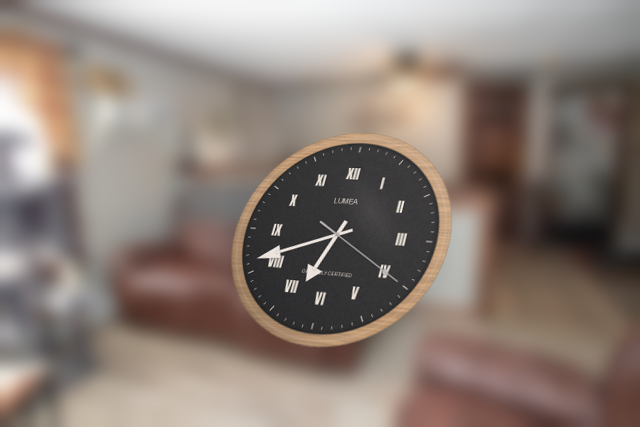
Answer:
6,41,20
